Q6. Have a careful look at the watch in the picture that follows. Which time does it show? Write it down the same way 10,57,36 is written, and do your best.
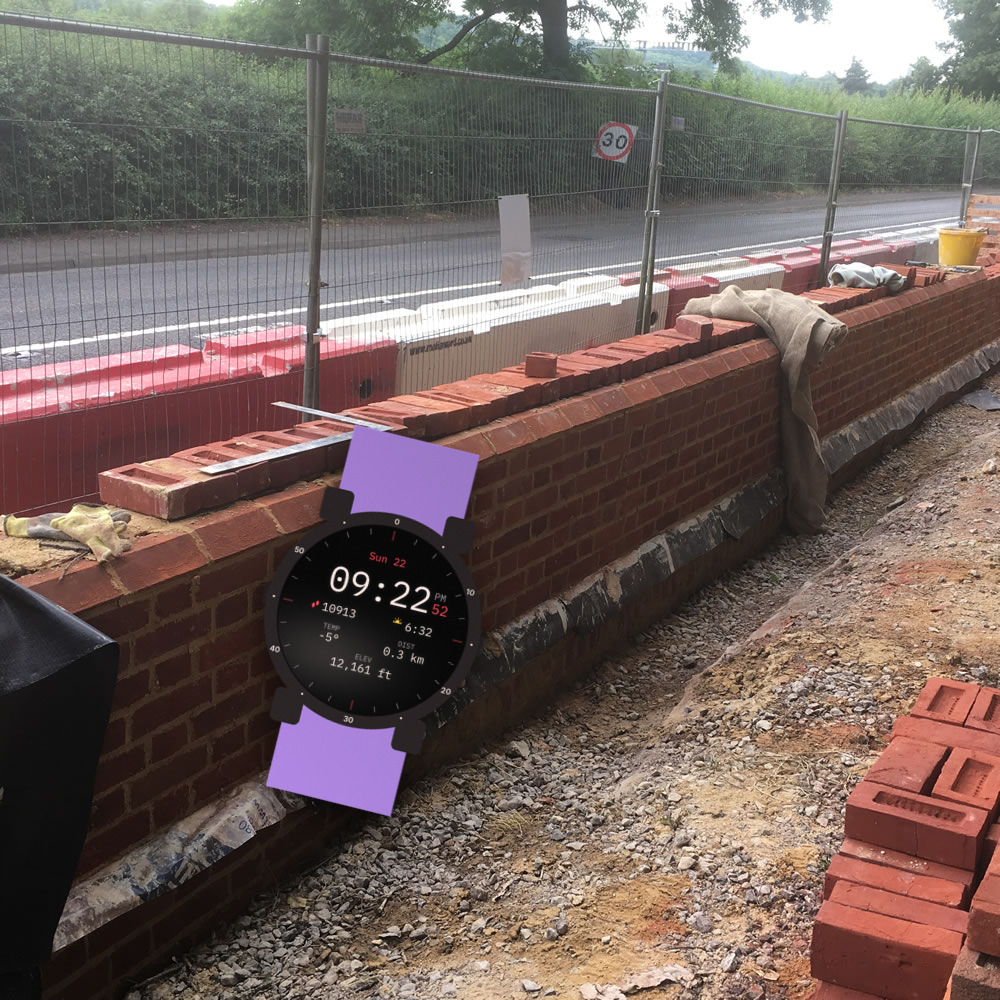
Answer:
9,22,52
